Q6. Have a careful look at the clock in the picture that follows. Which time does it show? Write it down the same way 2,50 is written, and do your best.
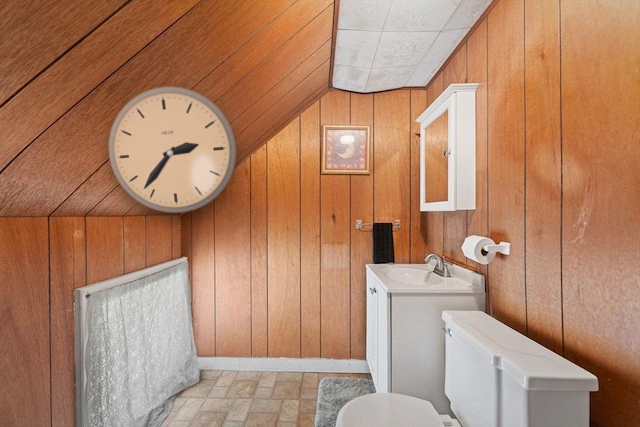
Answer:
2,37
